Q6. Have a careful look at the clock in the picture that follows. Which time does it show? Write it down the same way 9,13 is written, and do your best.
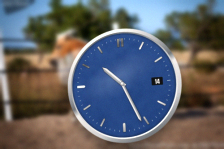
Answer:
10,26
